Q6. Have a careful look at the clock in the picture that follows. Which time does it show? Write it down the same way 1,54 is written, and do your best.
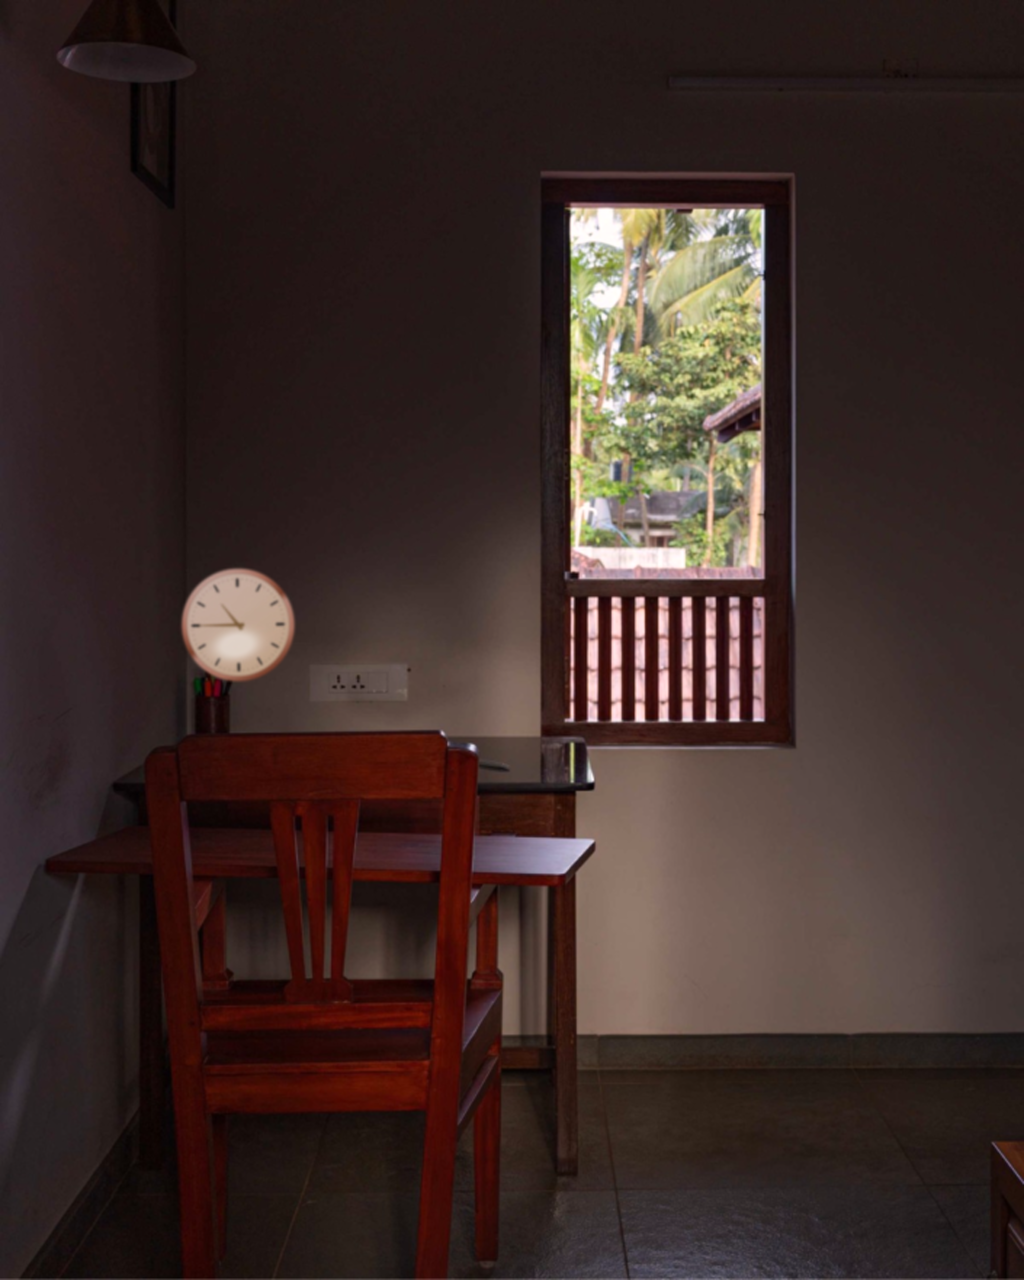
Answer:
10,45
